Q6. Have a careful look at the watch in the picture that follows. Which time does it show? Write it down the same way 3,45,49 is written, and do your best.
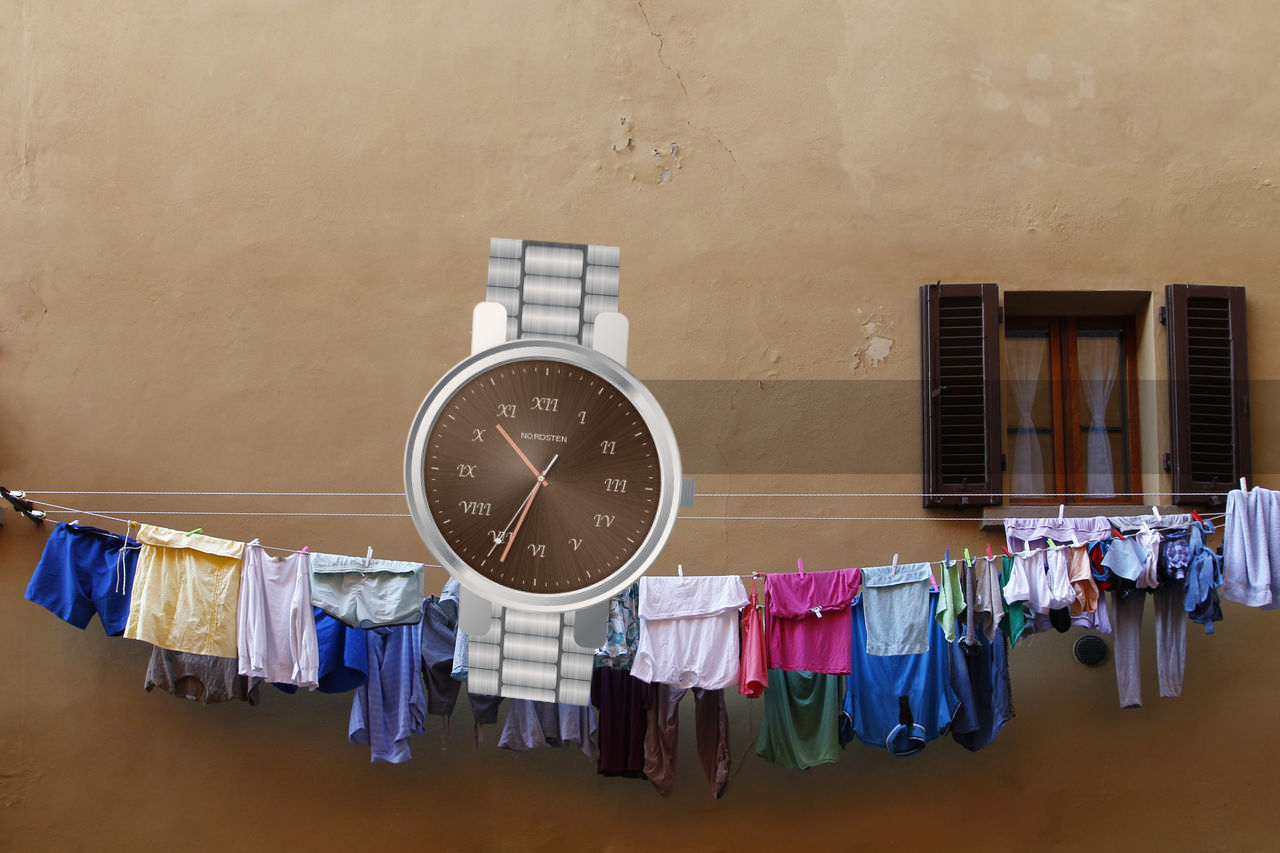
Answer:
10,33,35
